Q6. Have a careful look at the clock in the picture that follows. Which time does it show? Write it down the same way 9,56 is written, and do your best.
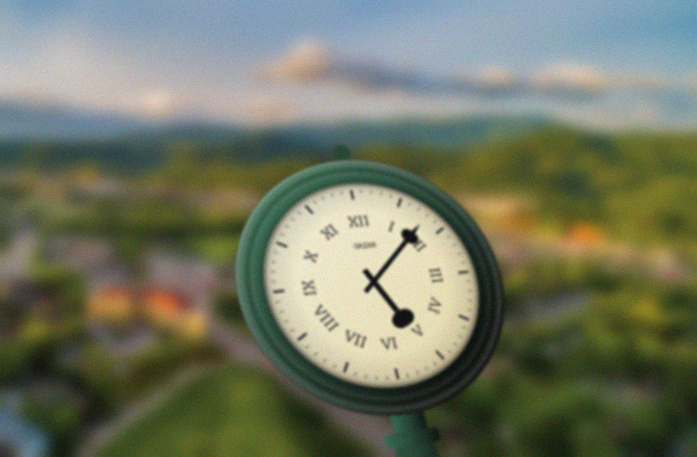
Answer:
5,08
